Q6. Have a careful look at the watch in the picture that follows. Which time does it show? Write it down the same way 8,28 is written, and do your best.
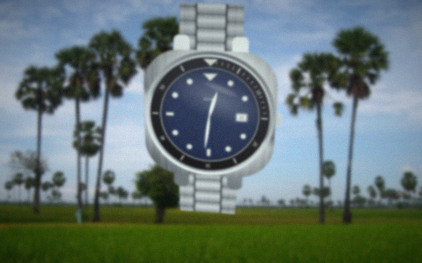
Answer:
12,31
